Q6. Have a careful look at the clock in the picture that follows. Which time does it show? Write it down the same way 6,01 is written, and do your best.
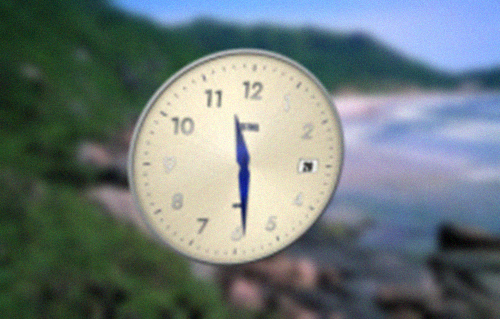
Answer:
11,29
